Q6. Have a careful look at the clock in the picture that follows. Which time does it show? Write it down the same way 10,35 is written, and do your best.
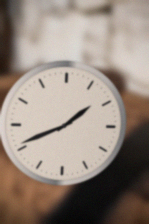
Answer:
1,41
